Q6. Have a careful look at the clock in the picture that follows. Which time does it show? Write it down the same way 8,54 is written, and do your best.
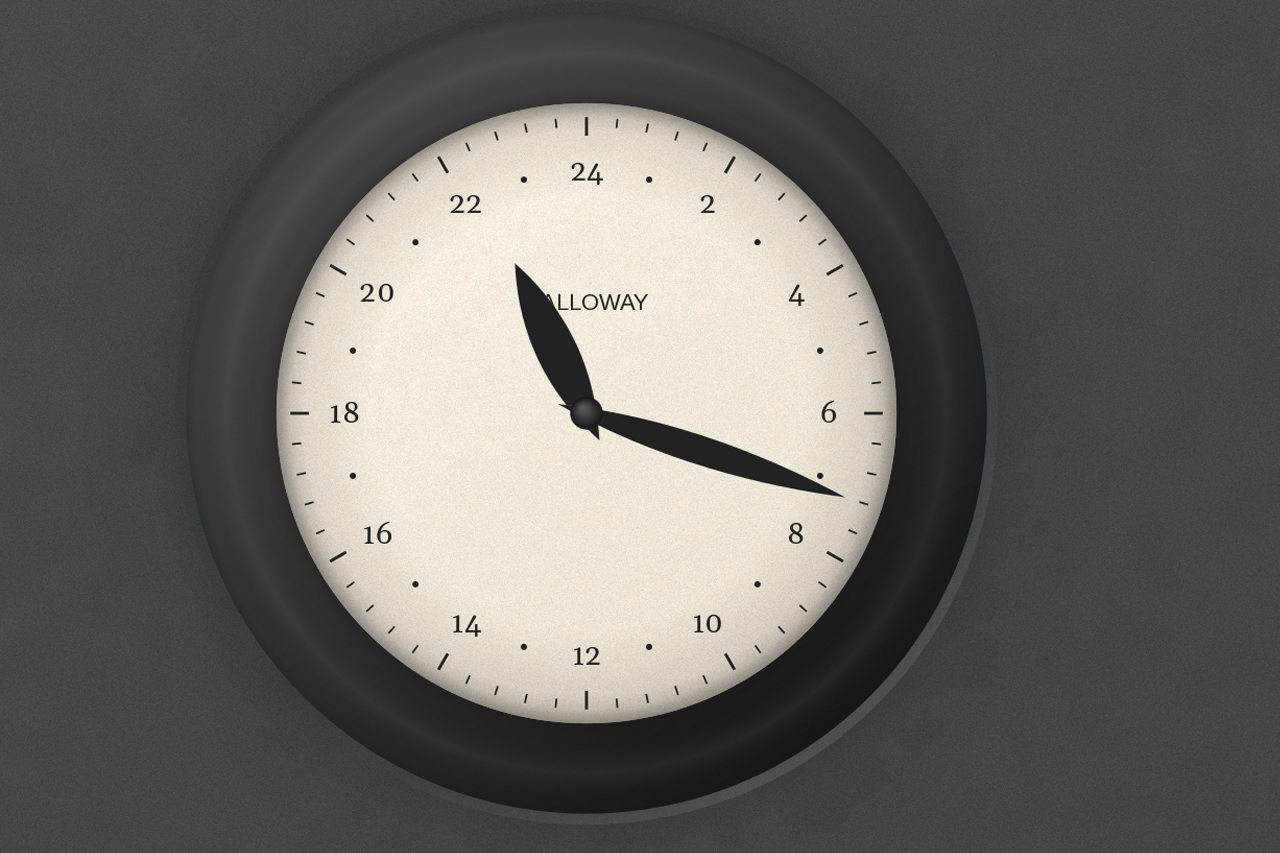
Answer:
22,18
